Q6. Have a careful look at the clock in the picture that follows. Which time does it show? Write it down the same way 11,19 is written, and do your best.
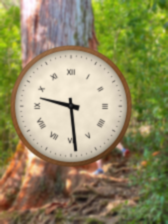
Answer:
9,29
